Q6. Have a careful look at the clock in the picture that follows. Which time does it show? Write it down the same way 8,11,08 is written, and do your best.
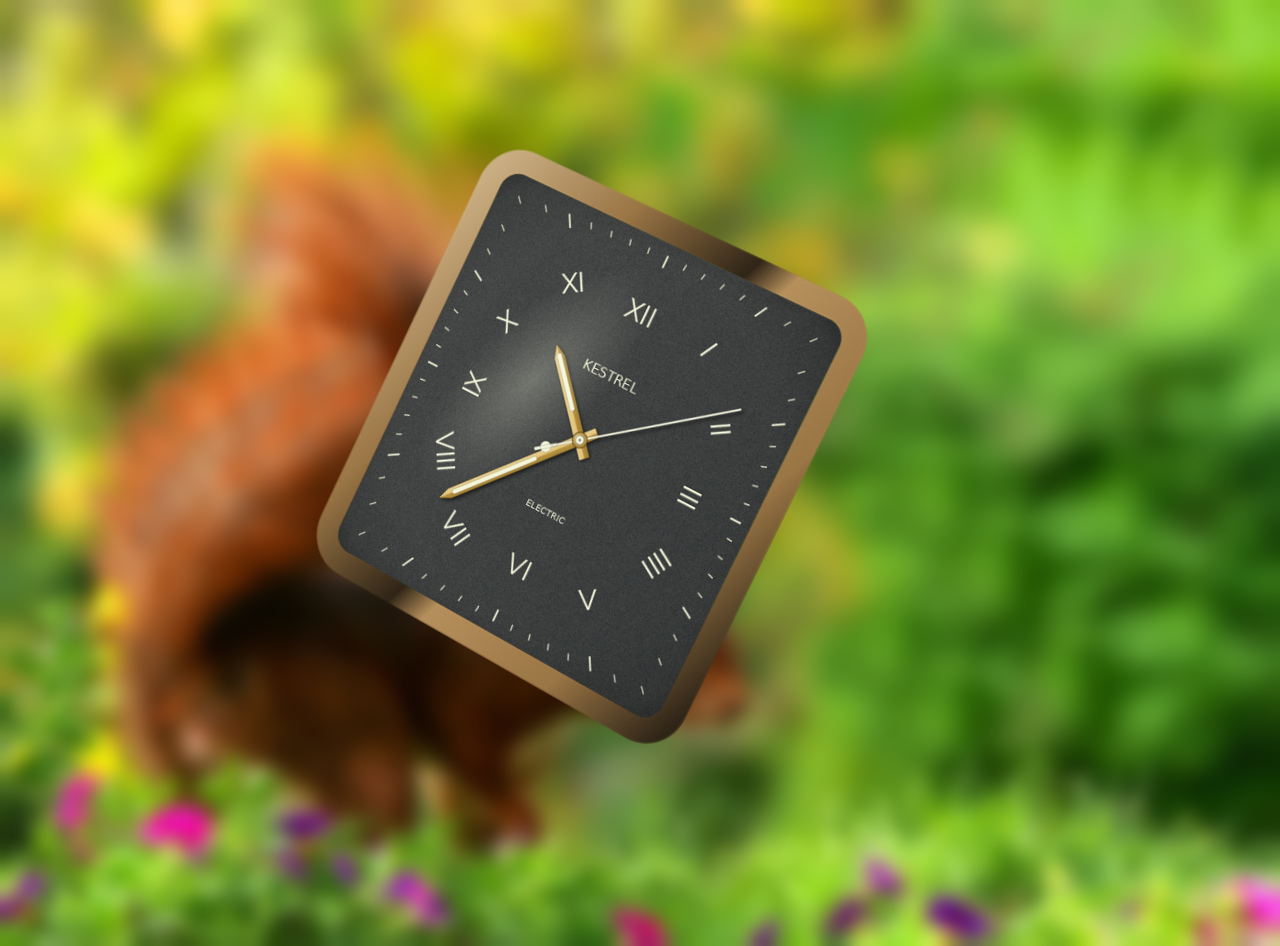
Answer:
10,37,09
